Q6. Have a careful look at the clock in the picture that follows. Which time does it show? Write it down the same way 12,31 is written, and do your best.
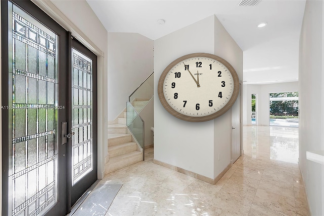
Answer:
11,55
